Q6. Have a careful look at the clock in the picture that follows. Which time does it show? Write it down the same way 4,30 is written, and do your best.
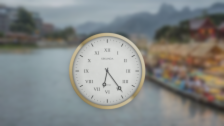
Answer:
6,24
